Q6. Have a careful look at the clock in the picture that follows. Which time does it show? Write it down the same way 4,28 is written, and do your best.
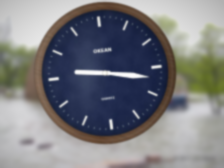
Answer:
9,17
